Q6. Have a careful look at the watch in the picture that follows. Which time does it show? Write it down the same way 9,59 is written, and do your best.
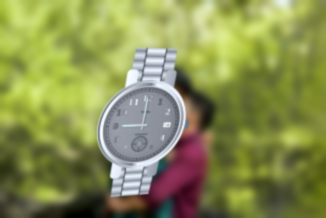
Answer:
9,00
